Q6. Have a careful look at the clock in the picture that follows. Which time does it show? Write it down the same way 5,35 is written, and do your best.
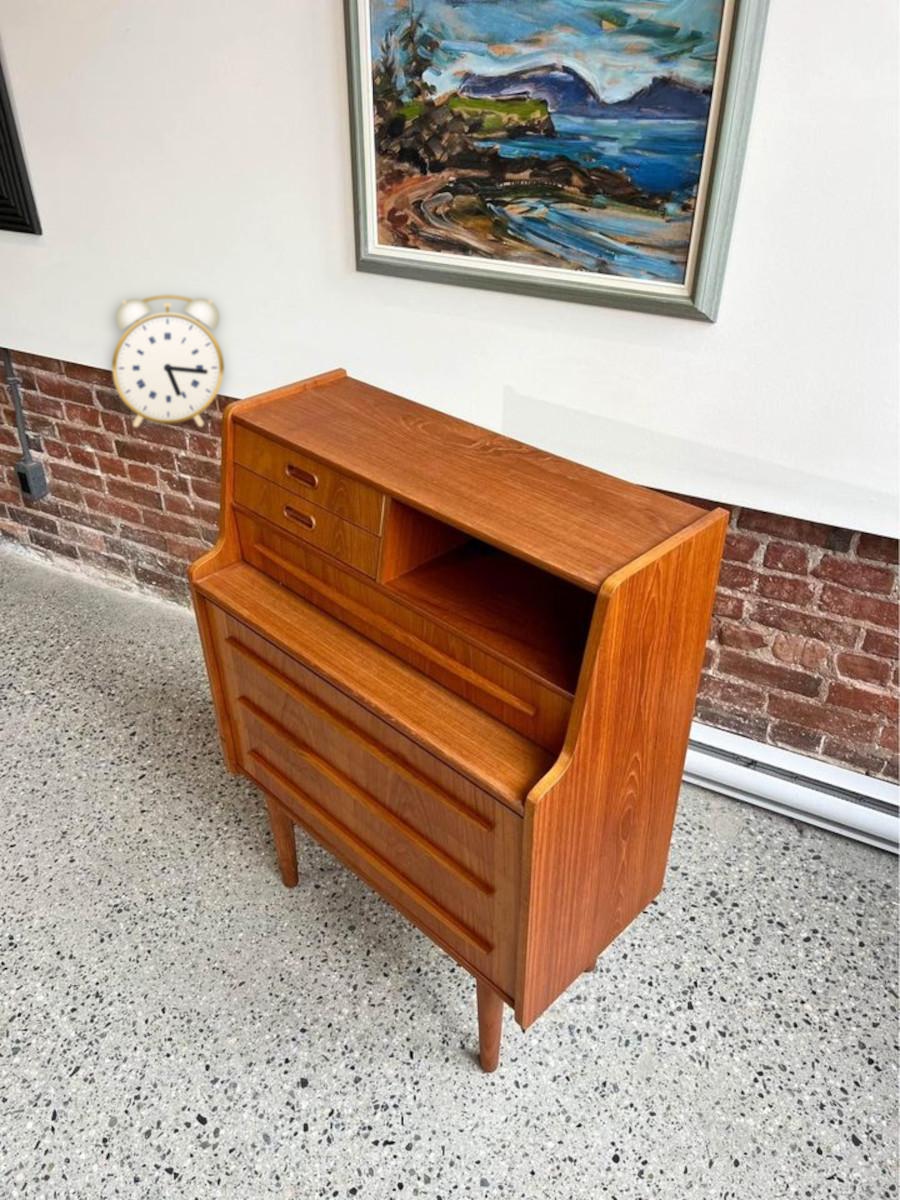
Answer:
5,16
